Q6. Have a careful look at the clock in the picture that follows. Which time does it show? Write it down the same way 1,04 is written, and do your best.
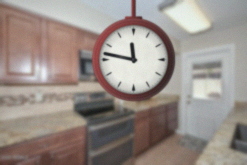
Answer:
11,47
